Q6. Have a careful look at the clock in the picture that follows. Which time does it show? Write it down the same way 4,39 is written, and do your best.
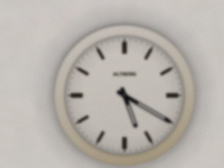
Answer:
5,20
